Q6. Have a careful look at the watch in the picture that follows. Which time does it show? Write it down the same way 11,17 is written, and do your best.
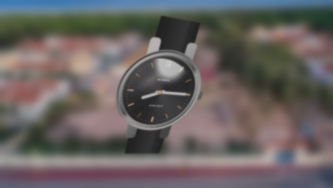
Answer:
8,15
